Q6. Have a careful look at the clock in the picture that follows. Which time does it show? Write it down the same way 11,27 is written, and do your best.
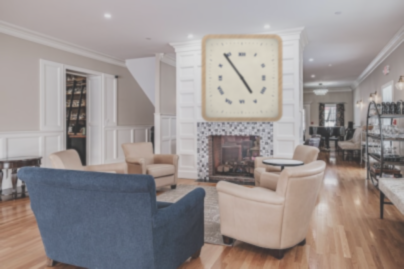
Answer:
4,54
